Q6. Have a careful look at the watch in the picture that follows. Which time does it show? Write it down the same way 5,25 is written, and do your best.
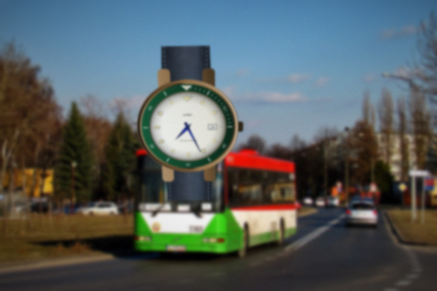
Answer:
7,26
